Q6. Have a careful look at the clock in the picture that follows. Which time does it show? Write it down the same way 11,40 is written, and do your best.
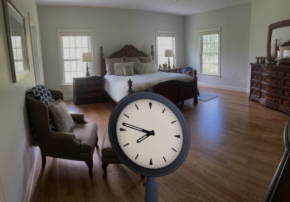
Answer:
7,47
